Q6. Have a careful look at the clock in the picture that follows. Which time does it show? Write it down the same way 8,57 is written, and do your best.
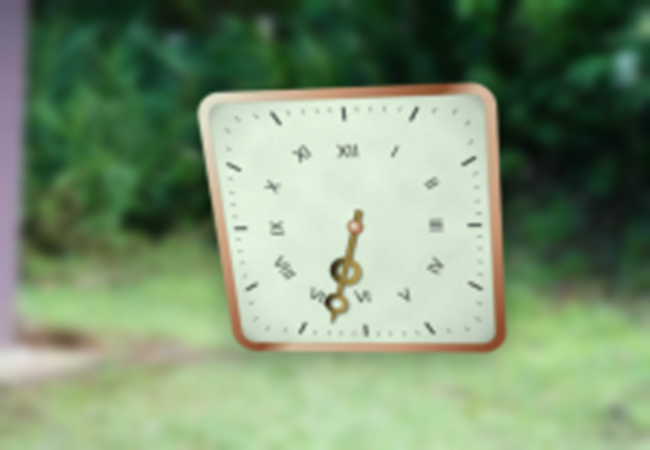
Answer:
6,33
